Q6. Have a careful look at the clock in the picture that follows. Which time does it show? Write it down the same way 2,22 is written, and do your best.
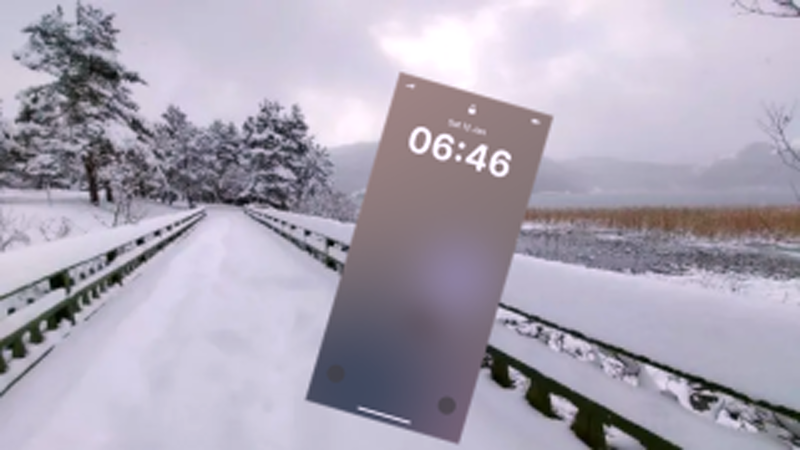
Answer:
6,46
